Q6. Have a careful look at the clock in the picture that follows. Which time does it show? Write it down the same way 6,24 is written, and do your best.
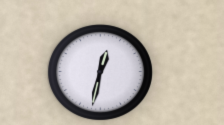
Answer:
12,32
